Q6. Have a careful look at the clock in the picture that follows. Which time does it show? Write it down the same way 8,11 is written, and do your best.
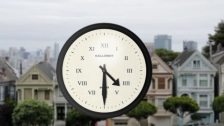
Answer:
4,30
